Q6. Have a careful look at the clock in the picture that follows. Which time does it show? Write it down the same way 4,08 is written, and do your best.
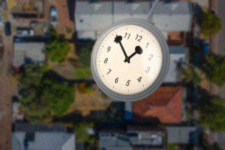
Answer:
12,51
